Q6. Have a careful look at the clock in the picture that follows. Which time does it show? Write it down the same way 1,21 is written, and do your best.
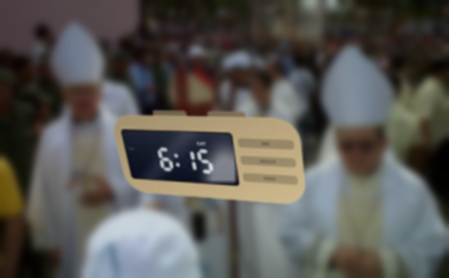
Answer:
6,15
